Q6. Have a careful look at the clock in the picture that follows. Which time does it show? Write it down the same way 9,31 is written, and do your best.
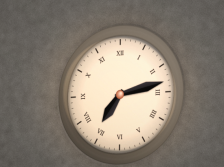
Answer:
7,13
